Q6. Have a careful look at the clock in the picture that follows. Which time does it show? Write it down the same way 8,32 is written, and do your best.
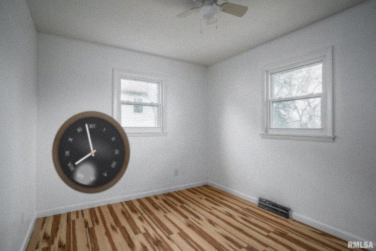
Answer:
7,58
